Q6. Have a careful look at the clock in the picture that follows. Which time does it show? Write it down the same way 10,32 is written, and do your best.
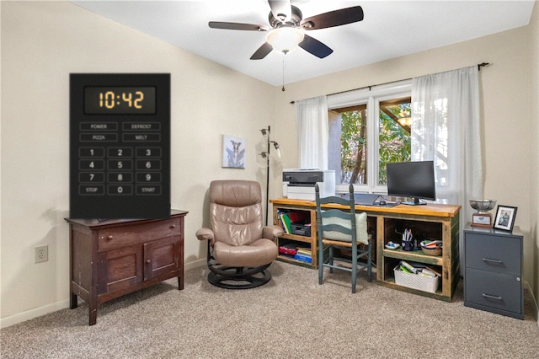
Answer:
10,42
